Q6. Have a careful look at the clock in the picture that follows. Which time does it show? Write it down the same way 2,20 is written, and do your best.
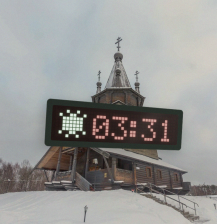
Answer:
3,31
